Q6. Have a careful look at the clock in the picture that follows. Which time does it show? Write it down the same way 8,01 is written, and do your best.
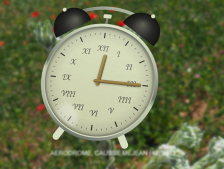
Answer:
12,15
